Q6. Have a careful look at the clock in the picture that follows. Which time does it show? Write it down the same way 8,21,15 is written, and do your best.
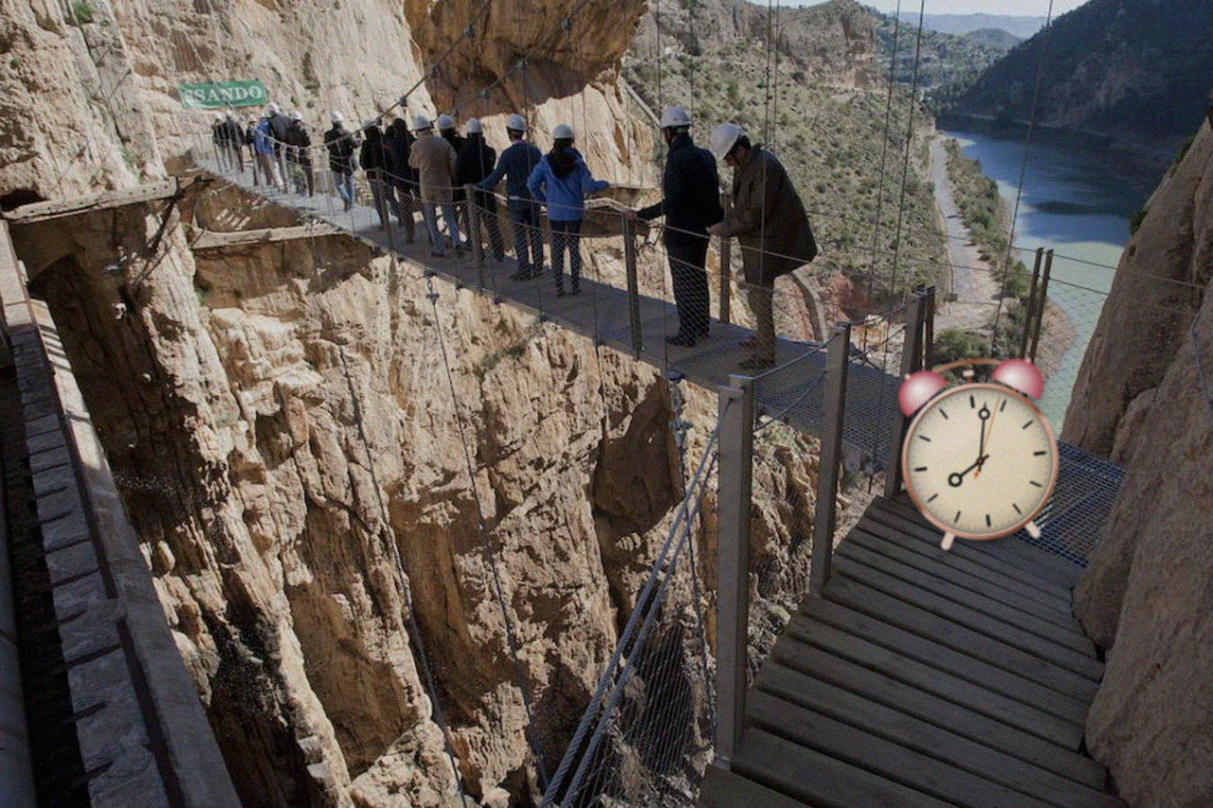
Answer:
8,02,04
